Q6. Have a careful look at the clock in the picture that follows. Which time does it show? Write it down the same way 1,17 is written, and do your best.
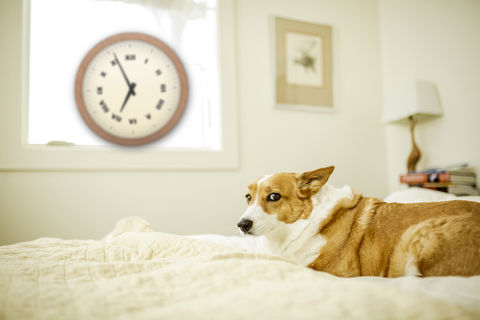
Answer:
6,56
